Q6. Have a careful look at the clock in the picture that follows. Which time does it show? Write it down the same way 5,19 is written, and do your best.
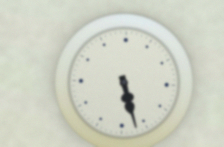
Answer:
5,27
